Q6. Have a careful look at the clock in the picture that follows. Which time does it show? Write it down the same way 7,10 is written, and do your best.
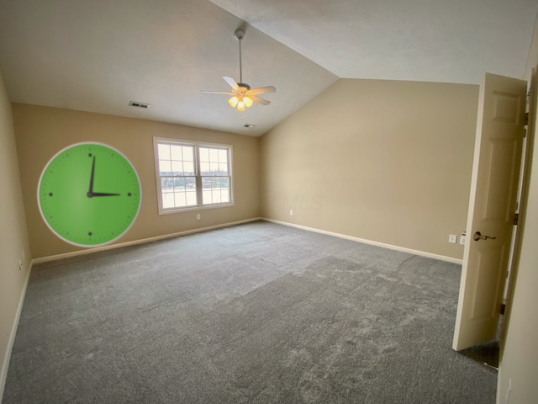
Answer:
3,01
